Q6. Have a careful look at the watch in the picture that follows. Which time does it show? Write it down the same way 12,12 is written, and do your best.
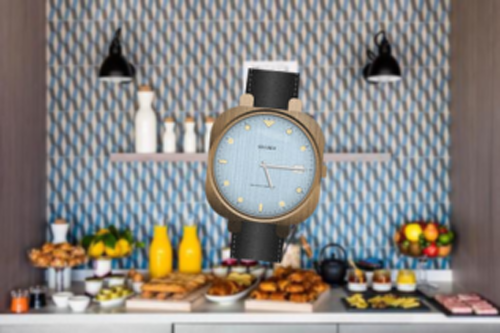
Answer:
5,15
